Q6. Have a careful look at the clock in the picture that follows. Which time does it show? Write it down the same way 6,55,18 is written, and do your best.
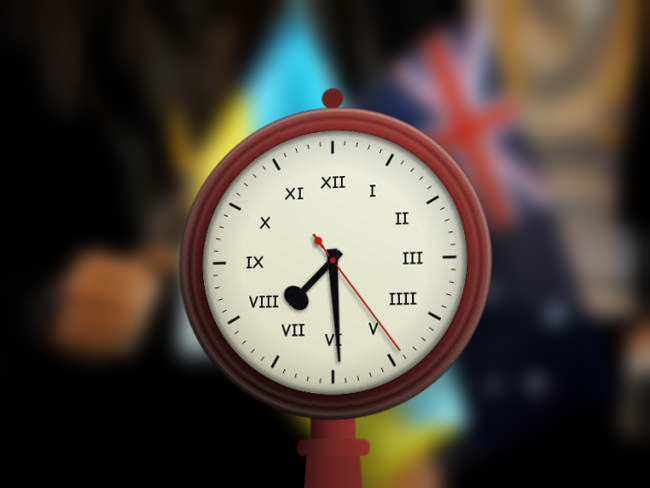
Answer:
7,29,24
